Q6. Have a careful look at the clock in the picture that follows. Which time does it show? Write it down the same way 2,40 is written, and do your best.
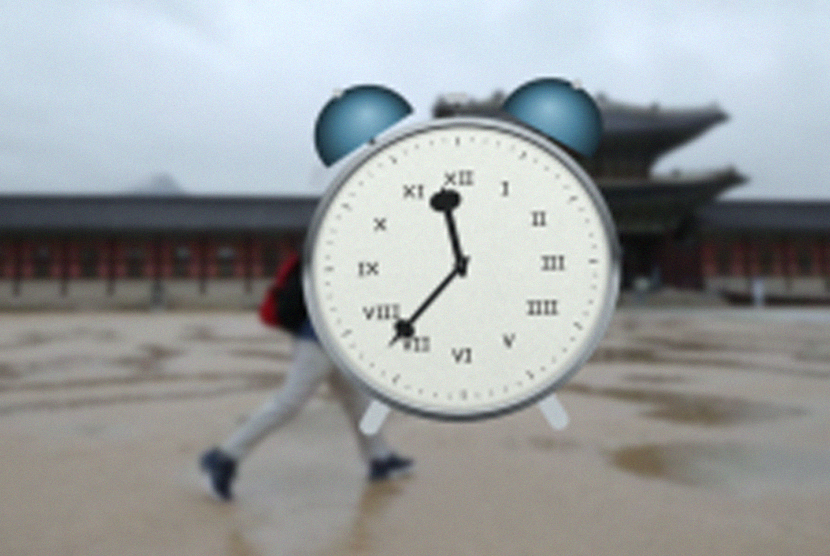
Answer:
11,37
